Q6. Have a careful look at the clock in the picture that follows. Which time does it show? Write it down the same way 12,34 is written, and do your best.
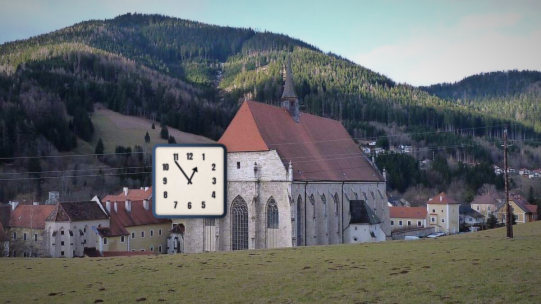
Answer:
12,54
